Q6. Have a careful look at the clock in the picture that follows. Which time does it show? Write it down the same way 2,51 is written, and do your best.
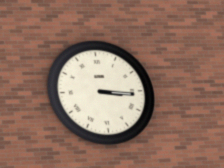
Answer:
3,16
